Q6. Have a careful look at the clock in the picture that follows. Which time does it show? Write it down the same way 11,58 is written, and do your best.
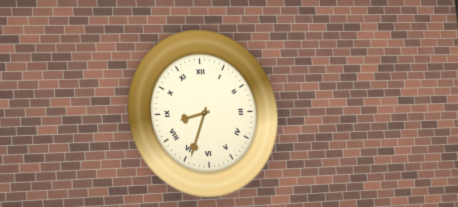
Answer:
8,34
